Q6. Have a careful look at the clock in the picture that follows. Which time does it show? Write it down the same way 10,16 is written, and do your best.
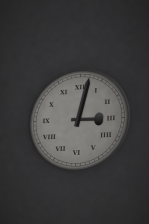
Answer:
3,02
